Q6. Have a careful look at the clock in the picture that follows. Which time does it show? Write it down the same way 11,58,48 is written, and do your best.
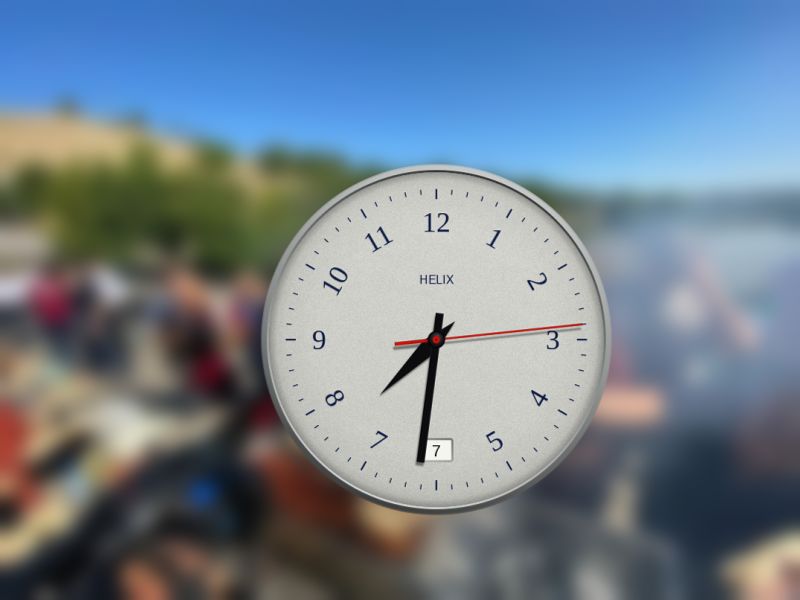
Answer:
7,31,14
